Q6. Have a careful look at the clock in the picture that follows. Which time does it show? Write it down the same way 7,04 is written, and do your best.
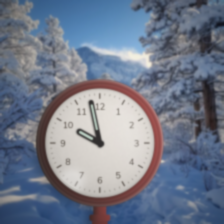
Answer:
9,58
